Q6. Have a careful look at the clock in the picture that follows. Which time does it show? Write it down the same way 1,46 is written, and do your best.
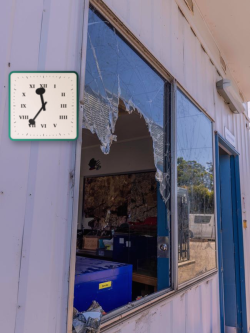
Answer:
11,36
